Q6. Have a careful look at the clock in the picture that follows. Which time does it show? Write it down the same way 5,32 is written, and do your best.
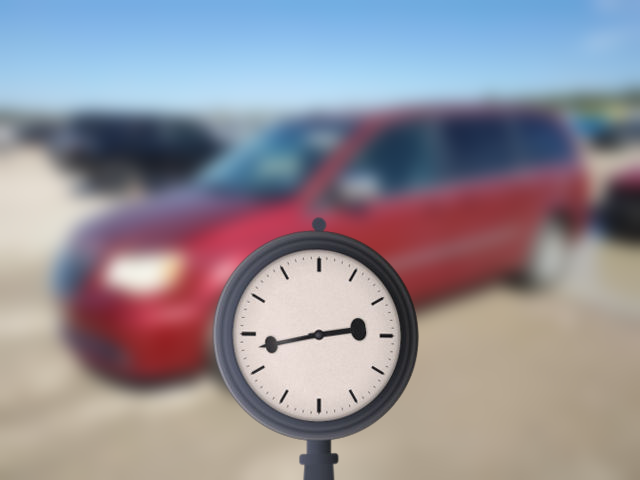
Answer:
2,43
